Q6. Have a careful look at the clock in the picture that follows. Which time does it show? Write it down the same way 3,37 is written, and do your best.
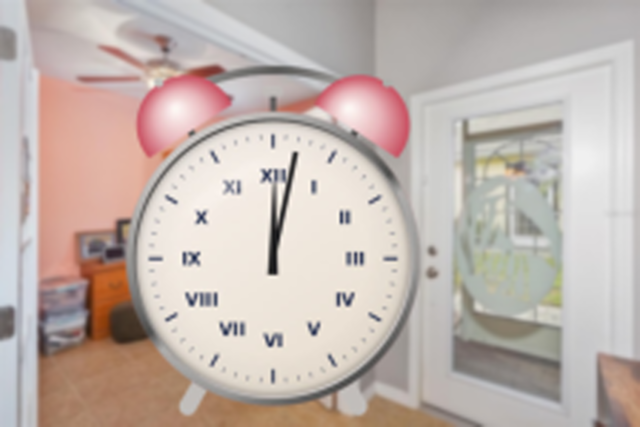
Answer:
12,02
